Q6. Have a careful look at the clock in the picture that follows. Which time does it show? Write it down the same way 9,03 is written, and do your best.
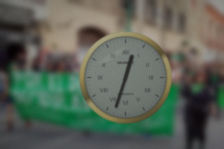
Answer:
12,33
